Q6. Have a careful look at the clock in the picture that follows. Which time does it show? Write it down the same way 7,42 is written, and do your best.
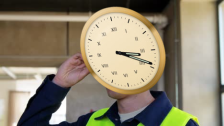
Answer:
3,19
